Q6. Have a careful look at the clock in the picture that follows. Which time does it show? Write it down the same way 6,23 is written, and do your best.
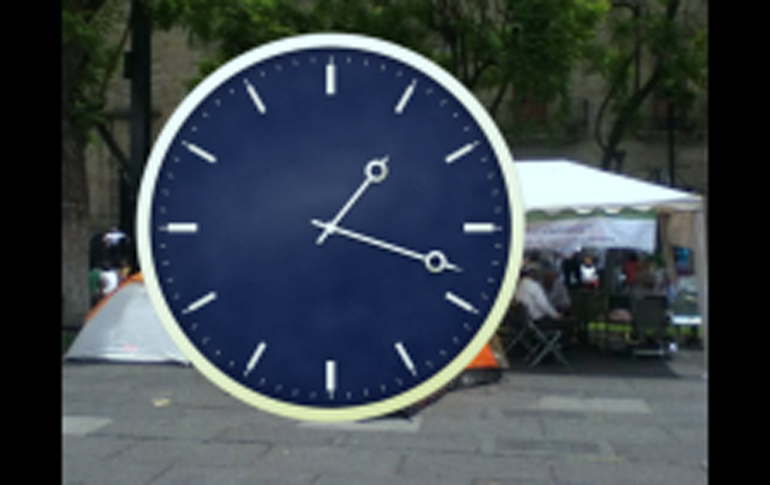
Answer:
1,18
